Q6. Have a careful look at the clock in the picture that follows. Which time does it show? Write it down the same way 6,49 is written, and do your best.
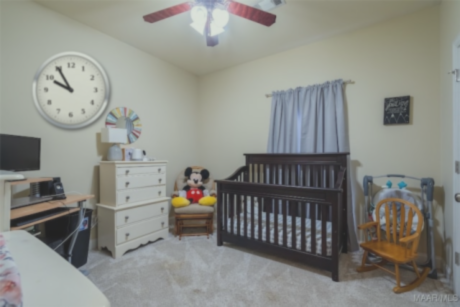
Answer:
9,55
